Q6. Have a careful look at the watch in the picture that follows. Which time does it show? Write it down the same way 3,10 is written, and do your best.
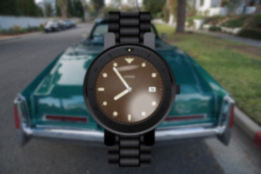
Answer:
7,54
